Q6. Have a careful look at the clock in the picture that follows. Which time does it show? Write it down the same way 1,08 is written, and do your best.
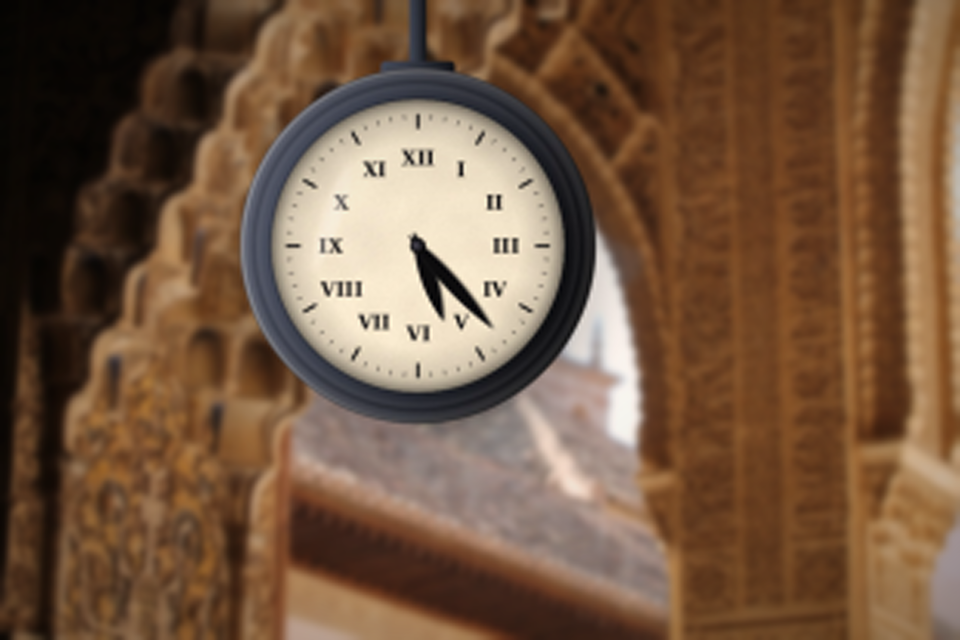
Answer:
5,23
